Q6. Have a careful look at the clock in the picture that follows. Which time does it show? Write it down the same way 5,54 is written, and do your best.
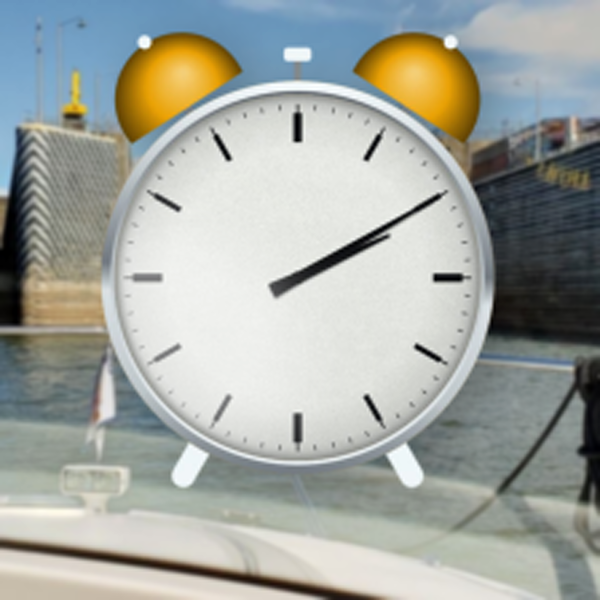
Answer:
2,10
